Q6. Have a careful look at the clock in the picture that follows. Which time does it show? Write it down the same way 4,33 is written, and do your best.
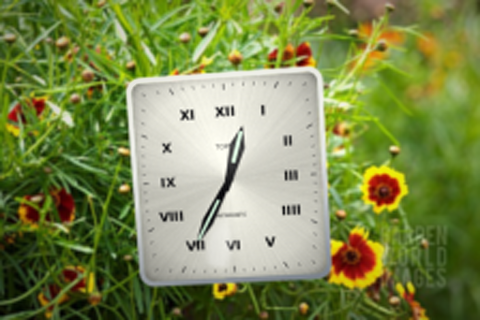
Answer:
12,35
